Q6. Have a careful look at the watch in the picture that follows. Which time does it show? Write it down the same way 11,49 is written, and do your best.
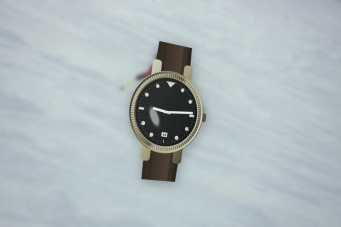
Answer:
9,14
